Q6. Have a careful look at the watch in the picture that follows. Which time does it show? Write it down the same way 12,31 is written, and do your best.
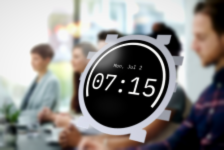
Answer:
7,15
